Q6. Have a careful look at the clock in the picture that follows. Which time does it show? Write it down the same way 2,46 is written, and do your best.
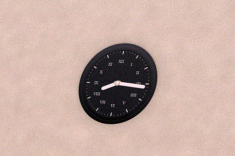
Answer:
8,16
